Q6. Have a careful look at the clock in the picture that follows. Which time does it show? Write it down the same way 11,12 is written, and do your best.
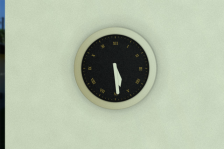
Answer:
5,29
